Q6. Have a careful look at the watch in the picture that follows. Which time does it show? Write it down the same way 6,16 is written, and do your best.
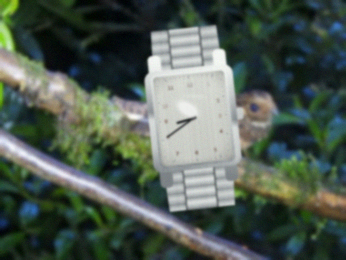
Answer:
8,40
